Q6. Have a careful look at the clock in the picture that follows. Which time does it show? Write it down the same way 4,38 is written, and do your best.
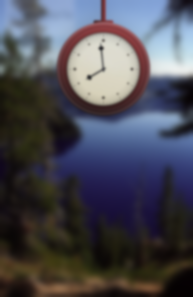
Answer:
7,59
